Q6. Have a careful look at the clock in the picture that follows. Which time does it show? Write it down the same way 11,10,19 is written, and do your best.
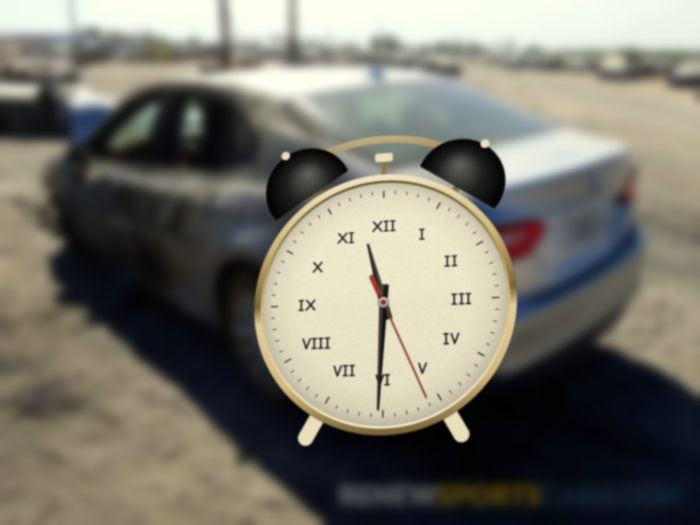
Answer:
11,30,26
